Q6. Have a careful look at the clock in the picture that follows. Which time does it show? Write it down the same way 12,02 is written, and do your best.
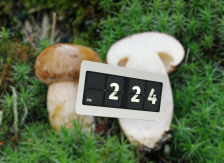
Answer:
2,24
